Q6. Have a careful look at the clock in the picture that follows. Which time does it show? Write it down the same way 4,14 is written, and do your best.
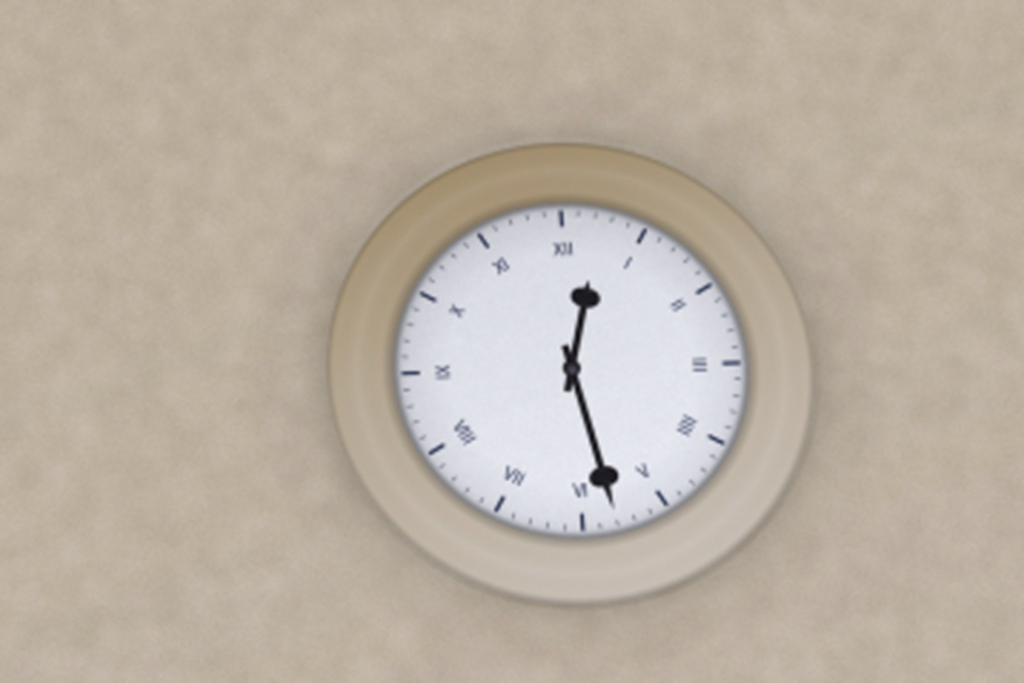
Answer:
12,28
